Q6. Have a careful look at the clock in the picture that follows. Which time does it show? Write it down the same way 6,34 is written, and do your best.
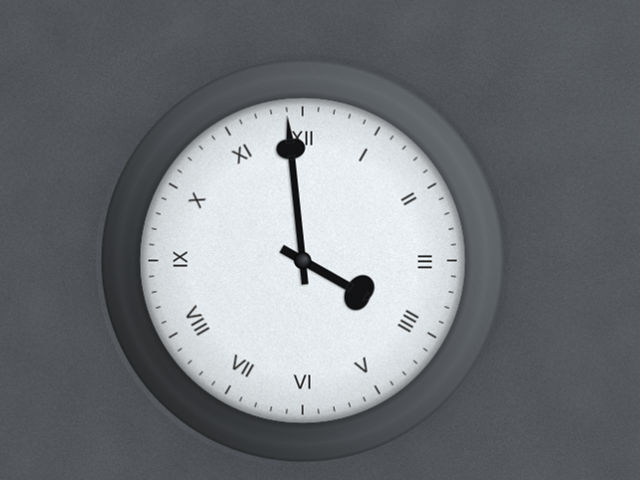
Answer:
3,59
